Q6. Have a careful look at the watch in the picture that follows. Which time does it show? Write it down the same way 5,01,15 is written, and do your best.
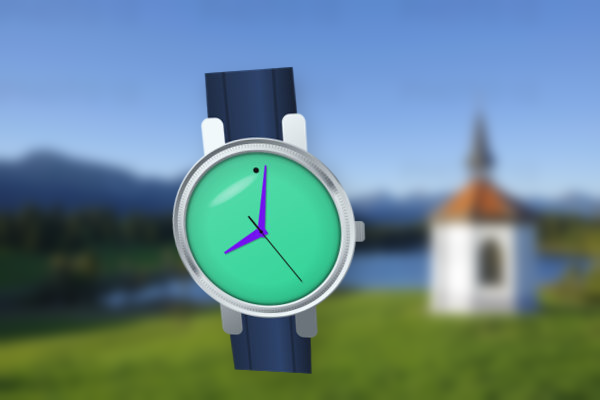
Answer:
8,01,24
